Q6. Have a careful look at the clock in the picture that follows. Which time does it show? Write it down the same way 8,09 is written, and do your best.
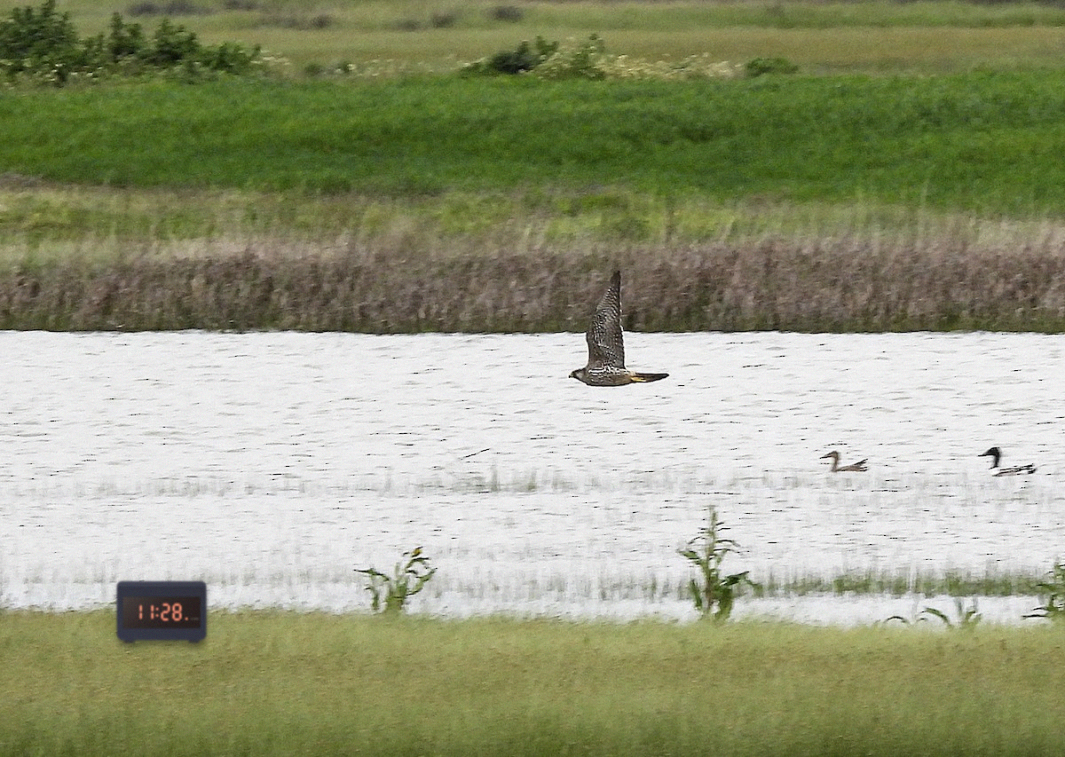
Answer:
11,28
